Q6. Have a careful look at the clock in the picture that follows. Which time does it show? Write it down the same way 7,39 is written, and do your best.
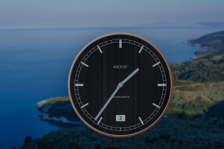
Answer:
1,36
